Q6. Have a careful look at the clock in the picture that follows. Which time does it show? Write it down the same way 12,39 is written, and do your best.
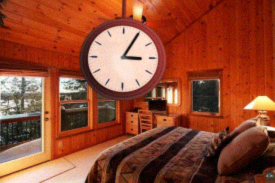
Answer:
3,05
